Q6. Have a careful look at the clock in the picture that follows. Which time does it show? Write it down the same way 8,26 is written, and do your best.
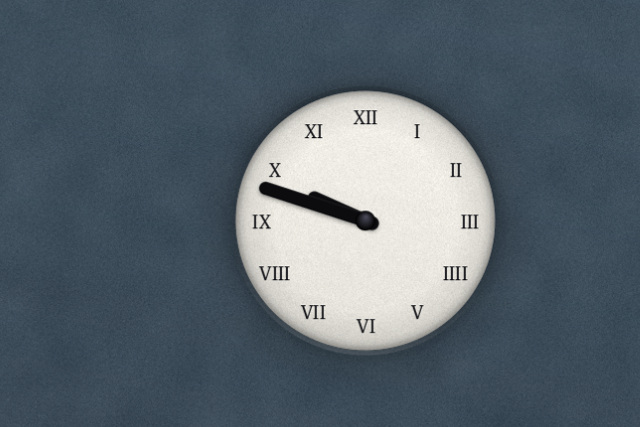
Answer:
9,48
